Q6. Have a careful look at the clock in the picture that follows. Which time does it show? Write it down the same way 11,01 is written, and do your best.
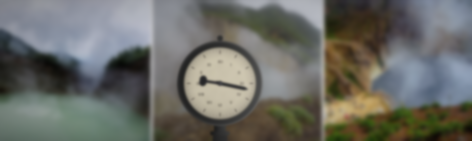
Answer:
9,17
